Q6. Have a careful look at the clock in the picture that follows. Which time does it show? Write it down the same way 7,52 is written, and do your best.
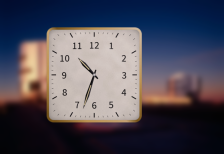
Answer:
10,33
